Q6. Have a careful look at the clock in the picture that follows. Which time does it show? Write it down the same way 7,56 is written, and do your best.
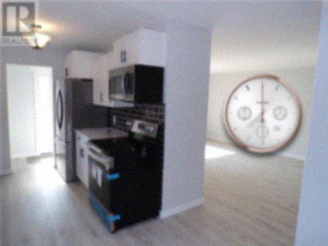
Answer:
7,30
